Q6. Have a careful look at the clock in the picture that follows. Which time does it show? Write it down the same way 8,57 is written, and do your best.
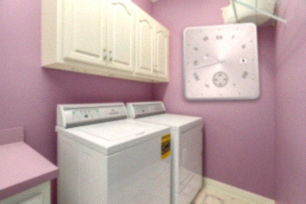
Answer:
9,43
